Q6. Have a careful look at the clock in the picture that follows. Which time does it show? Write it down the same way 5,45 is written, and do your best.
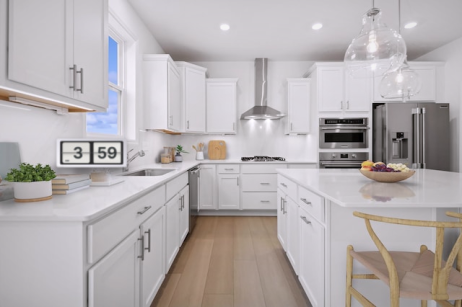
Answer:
3,59
